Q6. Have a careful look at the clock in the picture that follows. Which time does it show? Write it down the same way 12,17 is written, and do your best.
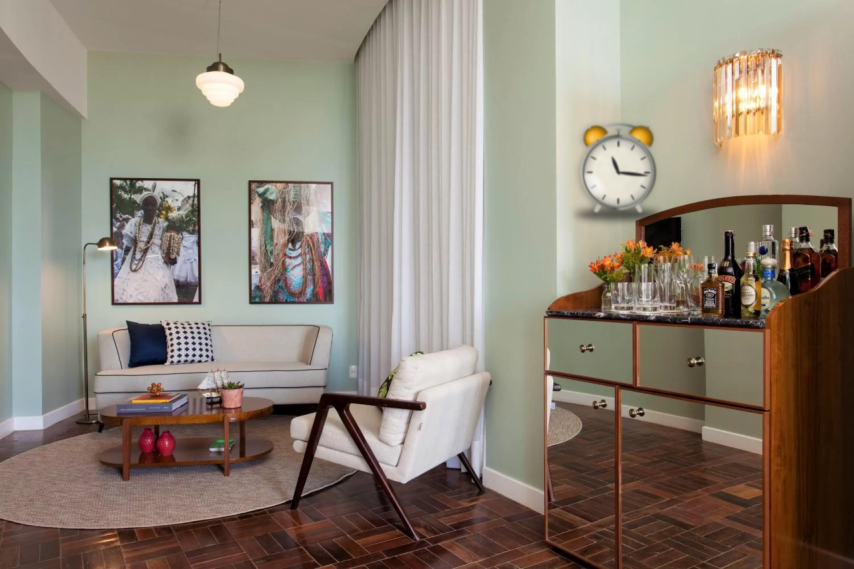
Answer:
11,16
